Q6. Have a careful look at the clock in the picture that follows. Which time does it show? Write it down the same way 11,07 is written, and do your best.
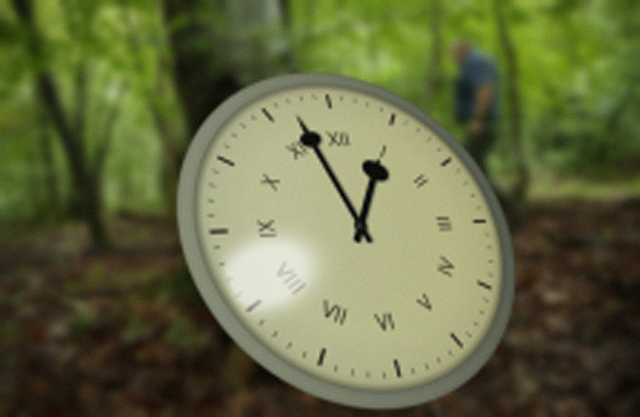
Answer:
12,57
